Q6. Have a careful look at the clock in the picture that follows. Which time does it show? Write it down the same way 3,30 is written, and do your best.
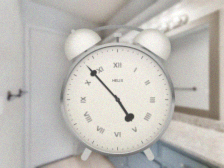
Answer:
4,53
